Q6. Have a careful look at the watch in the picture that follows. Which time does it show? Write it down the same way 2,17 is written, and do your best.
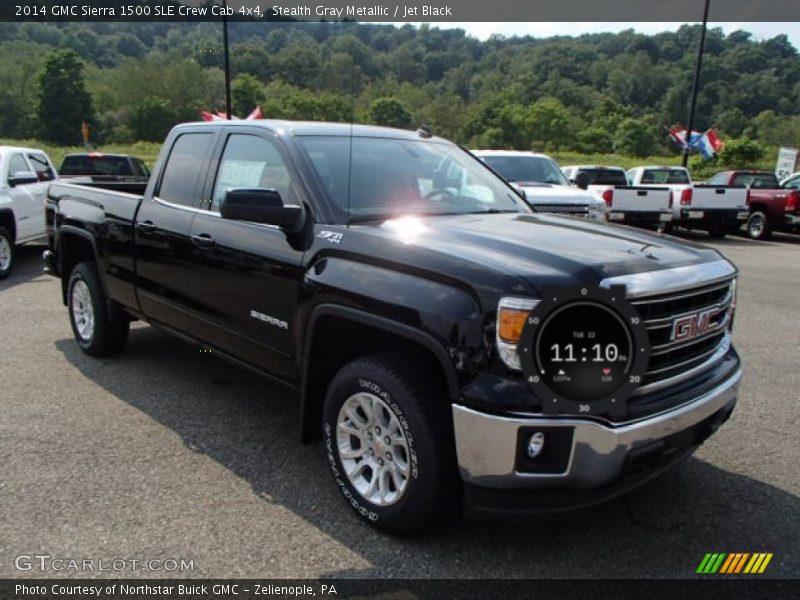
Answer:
11,10
